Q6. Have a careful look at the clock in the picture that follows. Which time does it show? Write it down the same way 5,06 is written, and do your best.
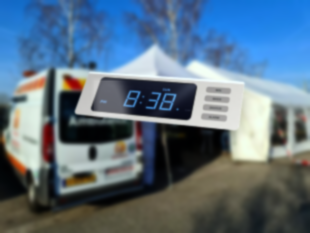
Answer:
8,38
